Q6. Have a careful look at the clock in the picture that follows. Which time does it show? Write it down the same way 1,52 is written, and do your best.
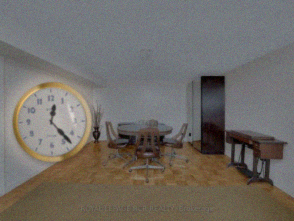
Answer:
12,23
